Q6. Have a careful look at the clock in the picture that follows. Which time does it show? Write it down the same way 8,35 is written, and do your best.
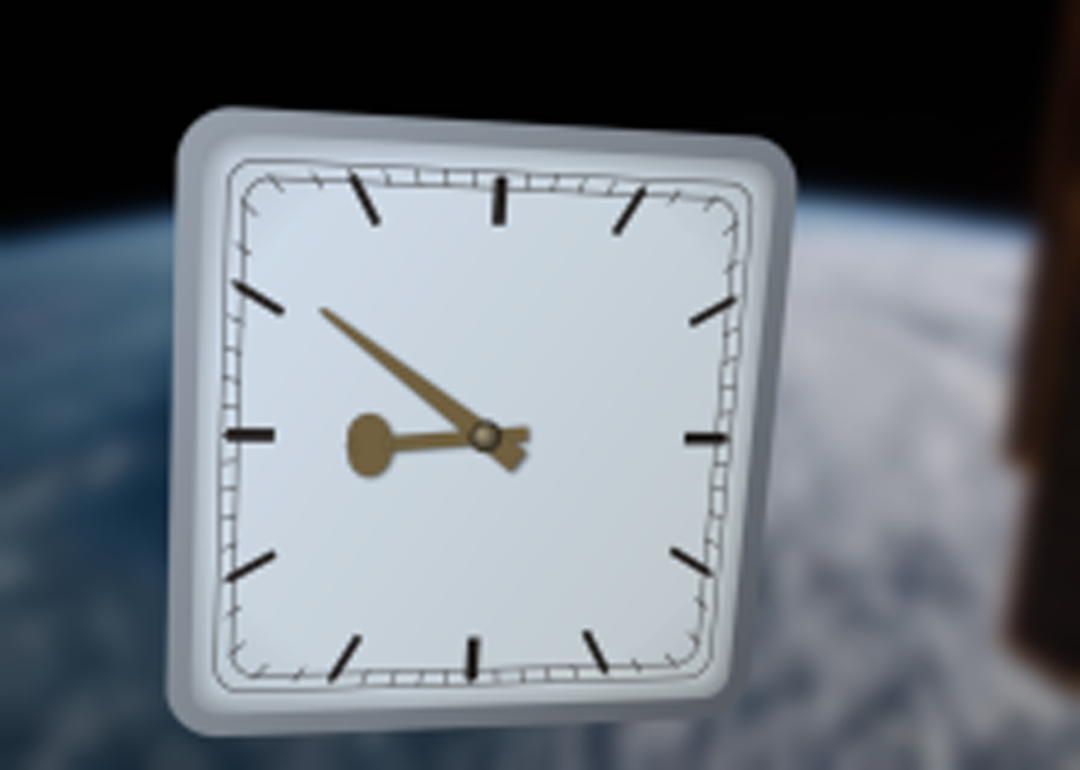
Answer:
8,51
